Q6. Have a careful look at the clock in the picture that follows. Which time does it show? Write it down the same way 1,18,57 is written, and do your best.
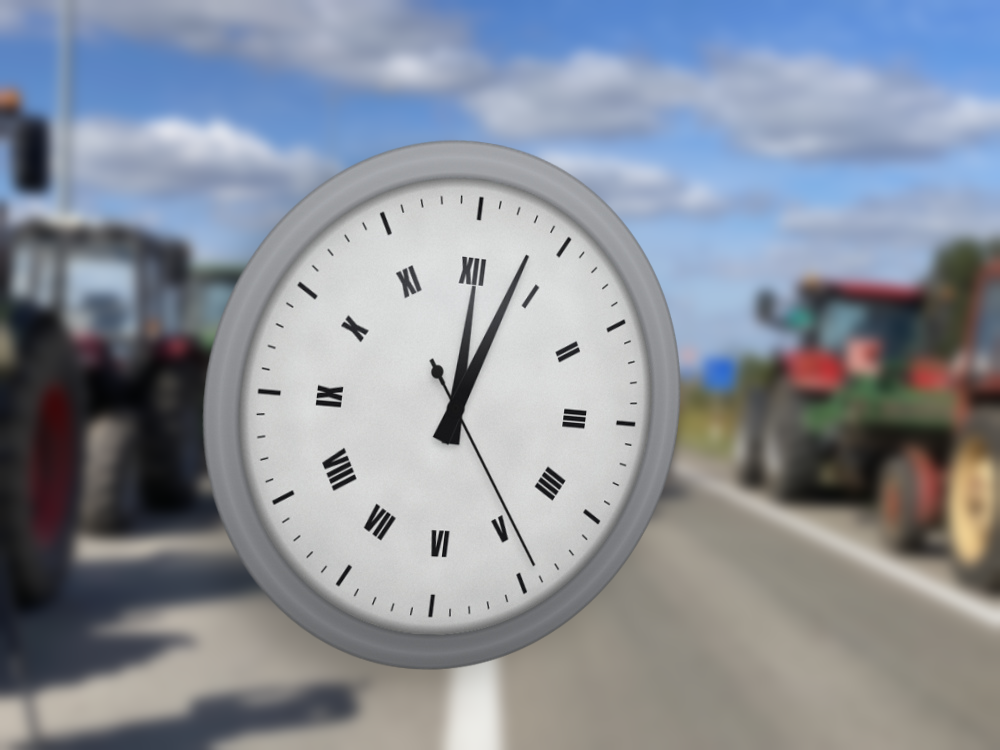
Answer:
12,03,24
